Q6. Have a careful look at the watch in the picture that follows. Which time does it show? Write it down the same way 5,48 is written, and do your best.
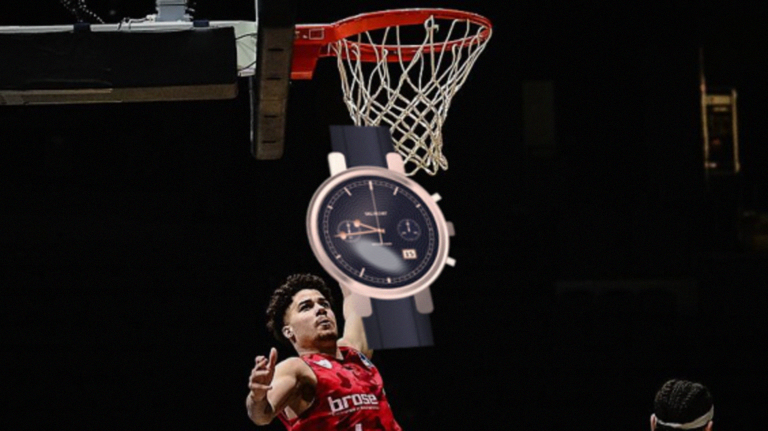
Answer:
9,44
